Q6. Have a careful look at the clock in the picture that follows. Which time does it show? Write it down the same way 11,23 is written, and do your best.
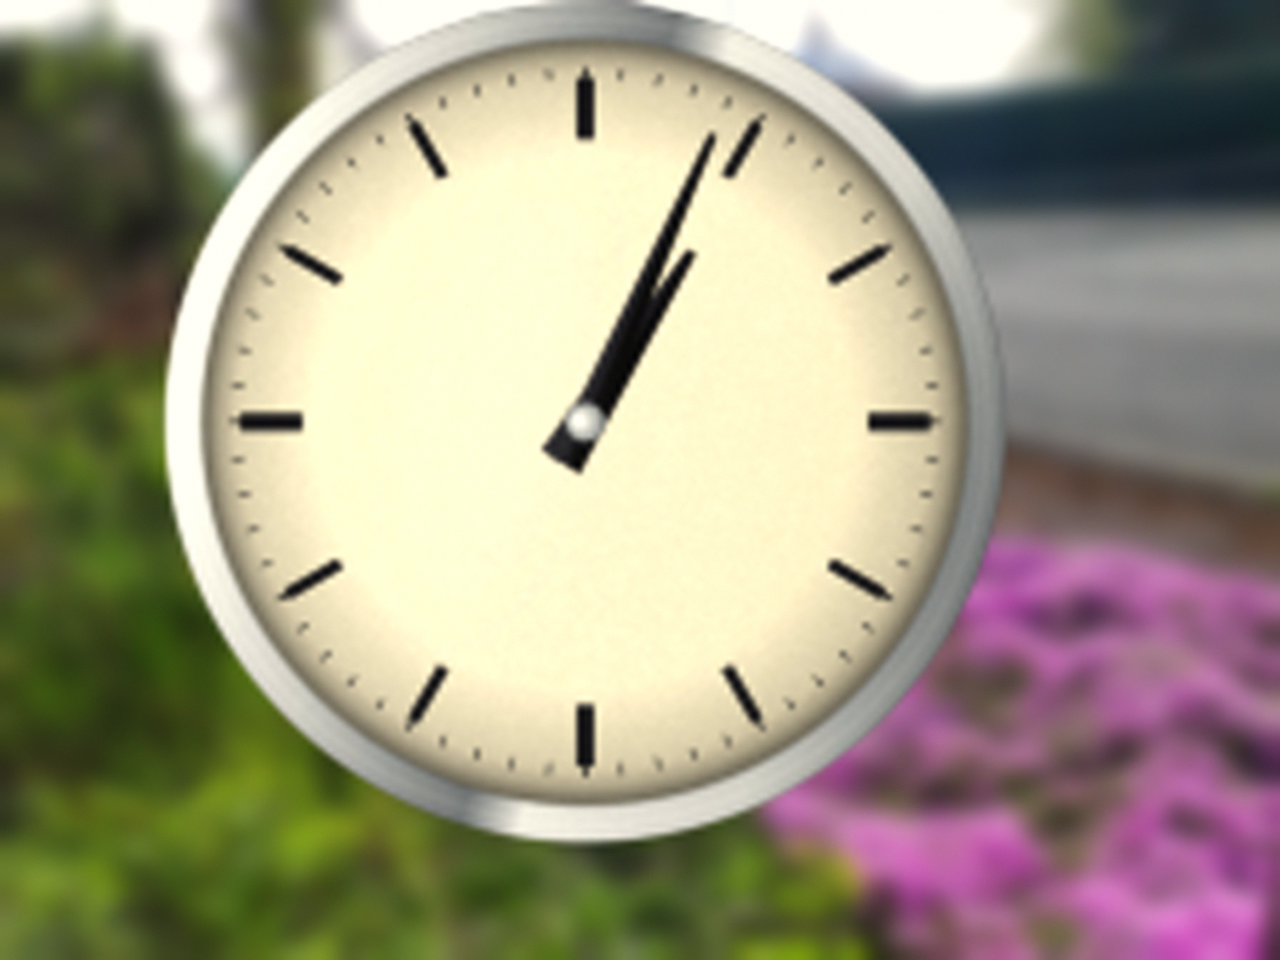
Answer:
1,04
